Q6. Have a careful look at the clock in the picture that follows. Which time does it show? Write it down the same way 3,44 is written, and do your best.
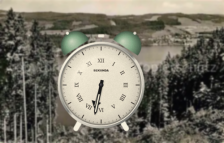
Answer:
6,32
